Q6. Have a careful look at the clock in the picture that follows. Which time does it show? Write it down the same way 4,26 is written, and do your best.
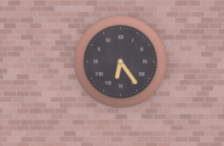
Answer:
6,24
